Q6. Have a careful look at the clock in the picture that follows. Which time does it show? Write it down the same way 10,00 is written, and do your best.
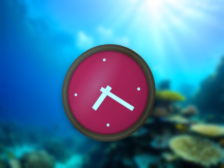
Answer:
7,21
